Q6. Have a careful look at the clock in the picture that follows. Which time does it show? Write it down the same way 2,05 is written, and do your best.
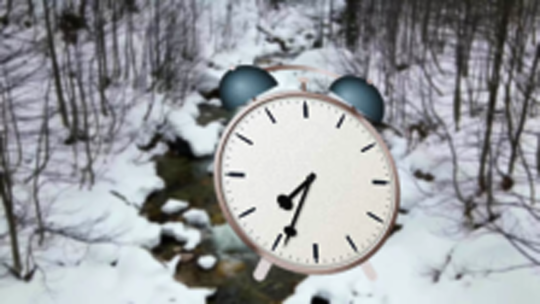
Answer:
7,34
